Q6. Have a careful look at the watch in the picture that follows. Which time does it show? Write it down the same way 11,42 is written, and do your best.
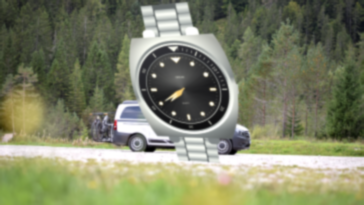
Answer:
7,40
